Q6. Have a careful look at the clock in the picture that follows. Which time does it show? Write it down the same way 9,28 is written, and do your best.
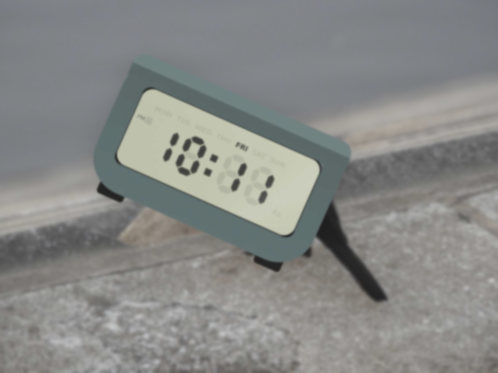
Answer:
10,11
